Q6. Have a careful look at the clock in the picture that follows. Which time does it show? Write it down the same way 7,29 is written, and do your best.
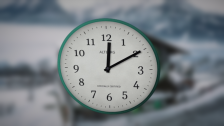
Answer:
12,10
